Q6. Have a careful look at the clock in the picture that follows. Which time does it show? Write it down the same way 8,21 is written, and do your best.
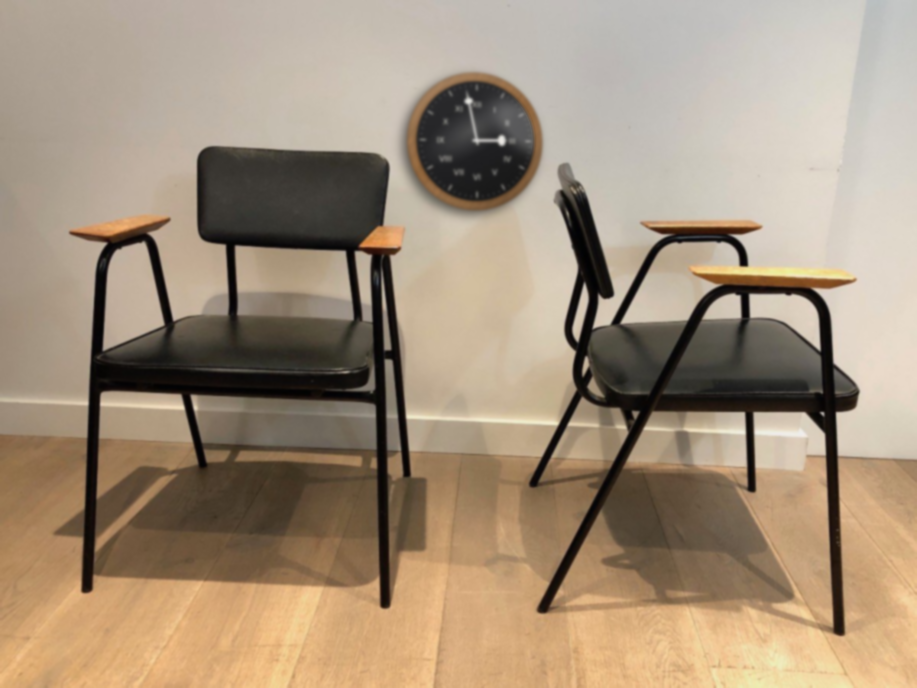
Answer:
2,58
